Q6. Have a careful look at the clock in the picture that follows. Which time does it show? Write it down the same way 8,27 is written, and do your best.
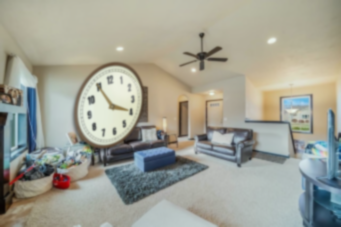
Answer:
3,55
